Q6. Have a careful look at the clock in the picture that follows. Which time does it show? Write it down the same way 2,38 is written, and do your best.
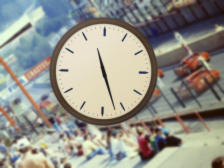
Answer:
11,27
